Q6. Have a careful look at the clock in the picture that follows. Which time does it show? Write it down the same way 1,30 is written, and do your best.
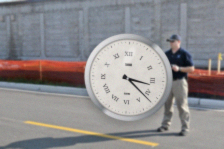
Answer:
3,22
